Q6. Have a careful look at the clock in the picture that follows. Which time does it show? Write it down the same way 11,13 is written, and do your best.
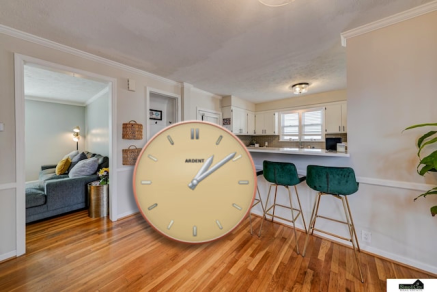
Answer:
1,09
